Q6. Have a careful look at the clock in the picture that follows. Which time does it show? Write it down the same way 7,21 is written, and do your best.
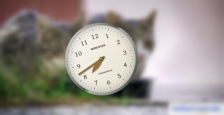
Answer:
7,42
